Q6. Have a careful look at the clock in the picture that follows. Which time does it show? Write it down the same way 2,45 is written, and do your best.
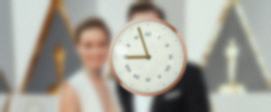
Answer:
8,57
